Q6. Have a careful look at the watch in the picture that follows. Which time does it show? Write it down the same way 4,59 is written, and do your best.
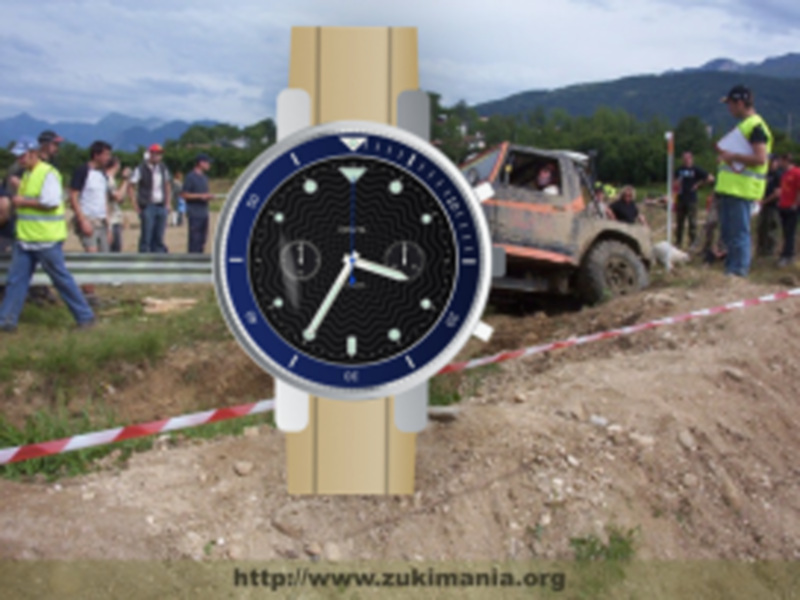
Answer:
3,35
